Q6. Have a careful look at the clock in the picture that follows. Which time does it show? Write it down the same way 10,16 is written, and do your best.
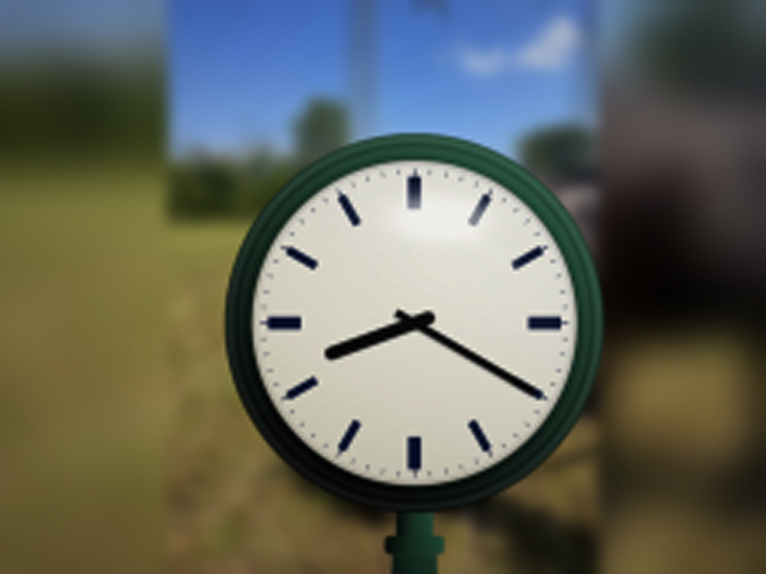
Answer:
8,20
